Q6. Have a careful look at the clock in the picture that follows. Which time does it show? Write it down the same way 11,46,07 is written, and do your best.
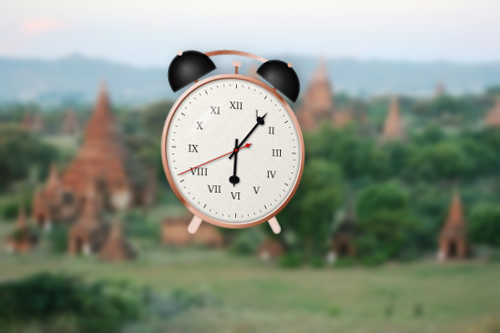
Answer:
6,06,41
